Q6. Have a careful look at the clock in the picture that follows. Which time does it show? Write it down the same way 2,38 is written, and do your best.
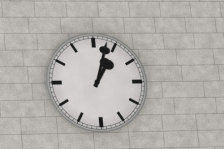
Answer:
1,03
